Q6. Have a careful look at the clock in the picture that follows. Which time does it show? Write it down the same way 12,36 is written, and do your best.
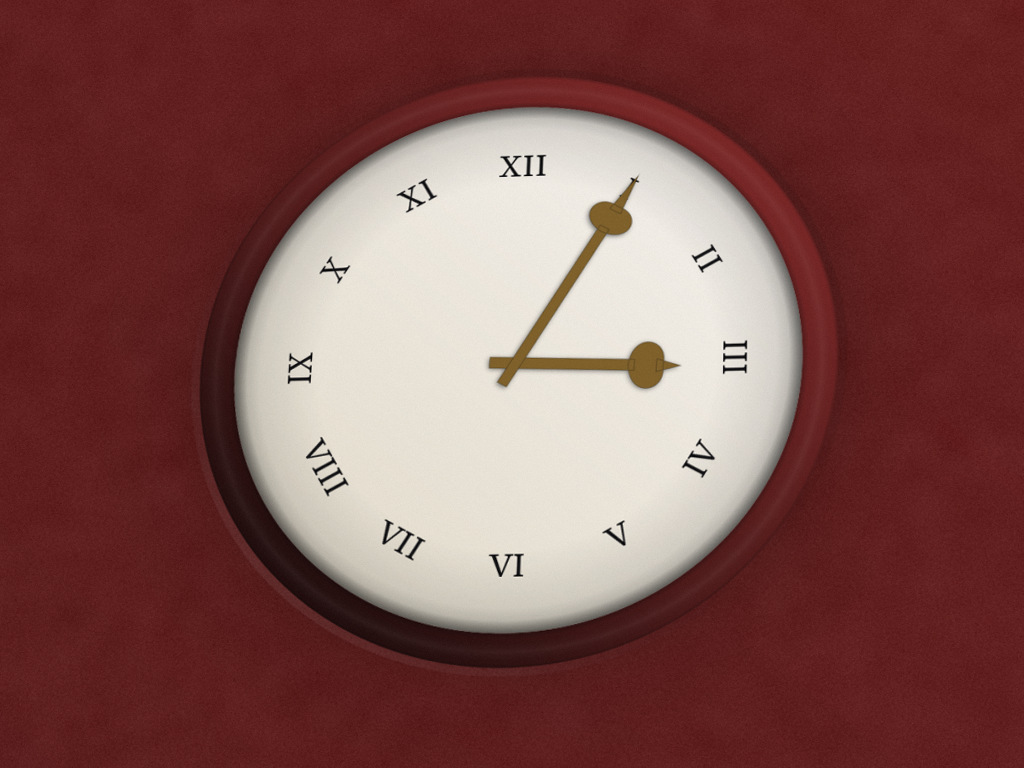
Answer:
3,05
